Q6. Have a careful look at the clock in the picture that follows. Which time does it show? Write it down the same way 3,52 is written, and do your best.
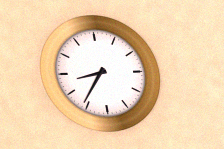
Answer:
8,36
